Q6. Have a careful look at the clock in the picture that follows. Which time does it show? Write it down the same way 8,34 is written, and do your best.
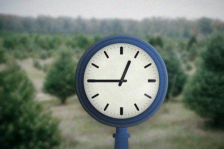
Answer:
12,45
